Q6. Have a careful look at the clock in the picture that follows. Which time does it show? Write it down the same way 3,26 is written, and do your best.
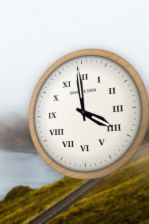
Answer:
3,59
